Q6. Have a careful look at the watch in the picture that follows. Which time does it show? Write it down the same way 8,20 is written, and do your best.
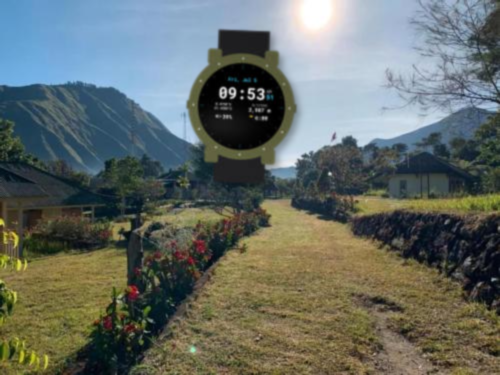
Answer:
9,53
